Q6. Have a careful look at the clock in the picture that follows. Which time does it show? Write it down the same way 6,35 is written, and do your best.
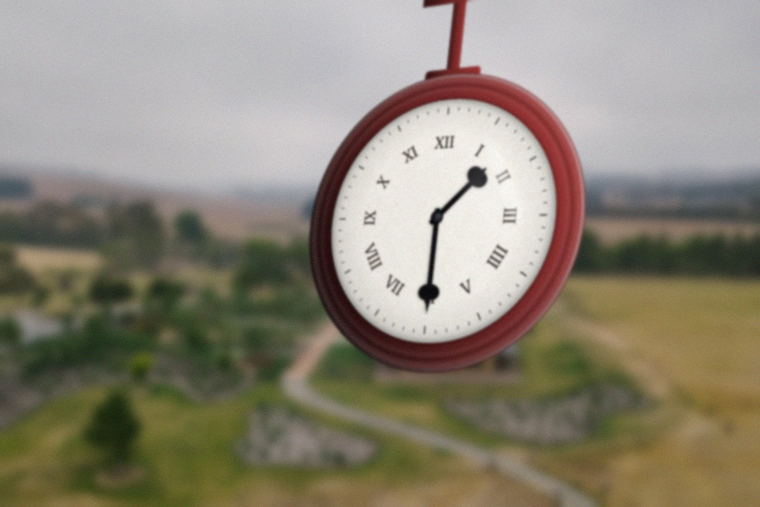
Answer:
1,30
